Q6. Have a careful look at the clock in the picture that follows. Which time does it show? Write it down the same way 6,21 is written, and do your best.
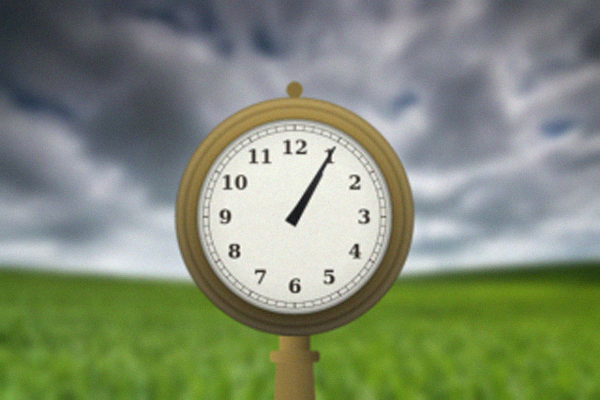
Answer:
1,05
